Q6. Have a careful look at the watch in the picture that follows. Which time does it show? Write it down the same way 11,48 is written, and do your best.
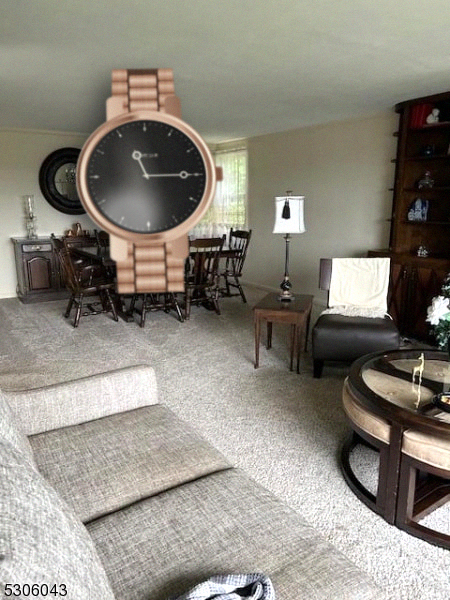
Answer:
11,15
